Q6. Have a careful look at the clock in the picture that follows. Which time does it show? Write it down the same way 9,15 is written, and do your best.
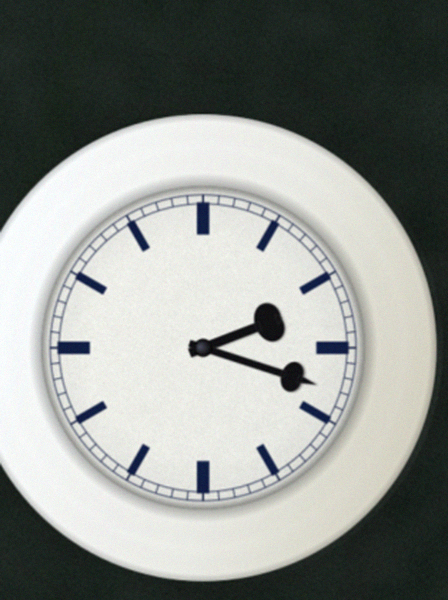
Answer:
2,18
